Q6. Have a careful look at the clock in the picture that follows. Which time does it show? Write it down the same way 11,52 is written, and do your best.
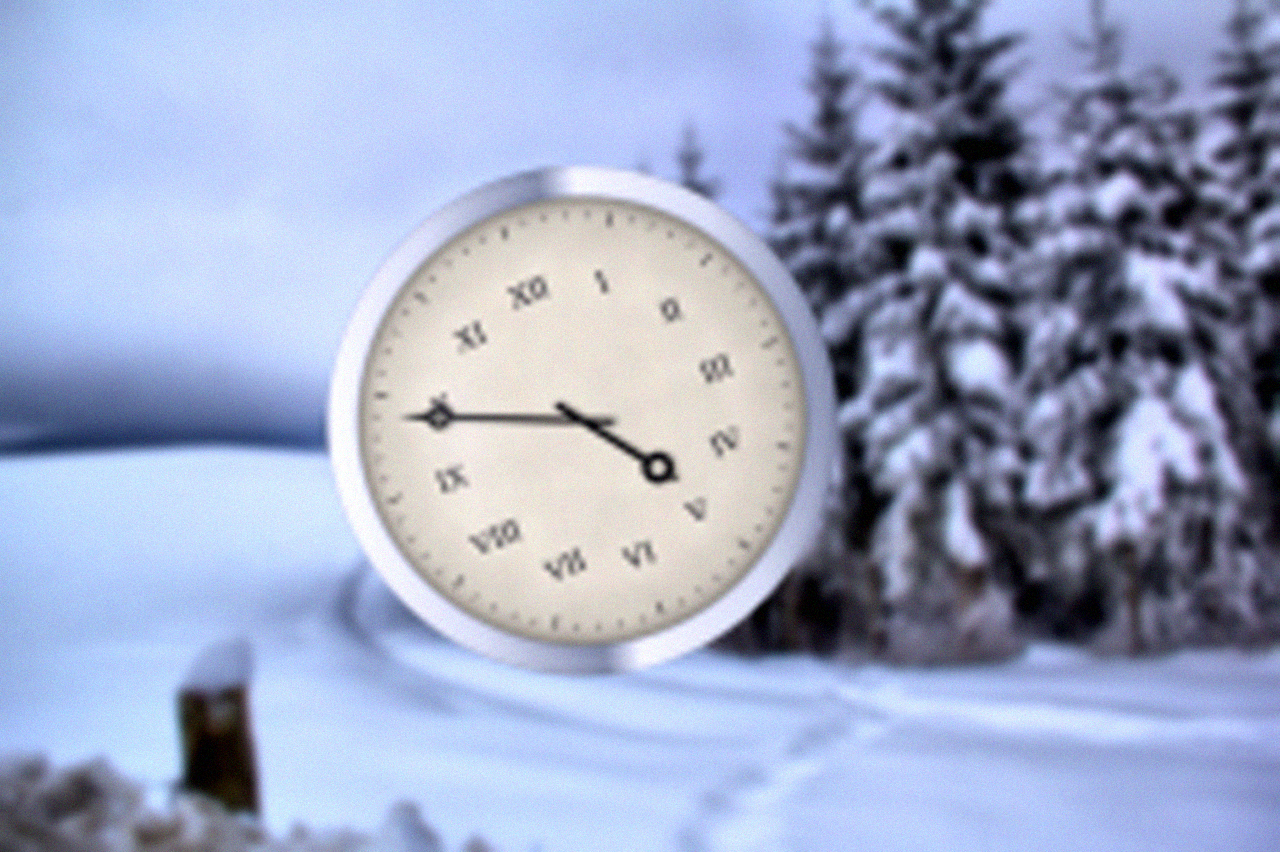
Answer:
4,49
